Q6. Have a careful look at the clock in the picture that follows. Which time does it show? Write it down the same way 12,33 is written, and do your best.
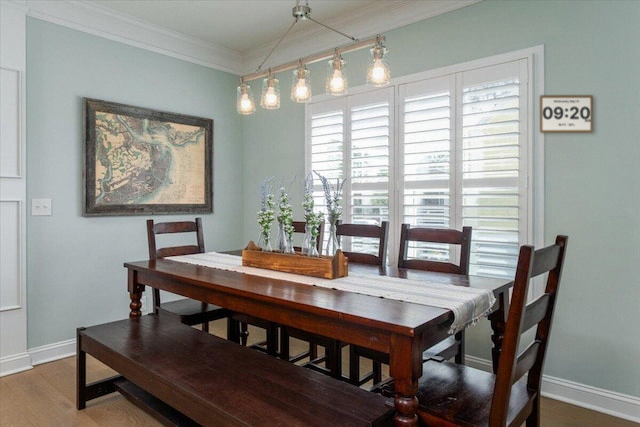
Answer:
9,20
